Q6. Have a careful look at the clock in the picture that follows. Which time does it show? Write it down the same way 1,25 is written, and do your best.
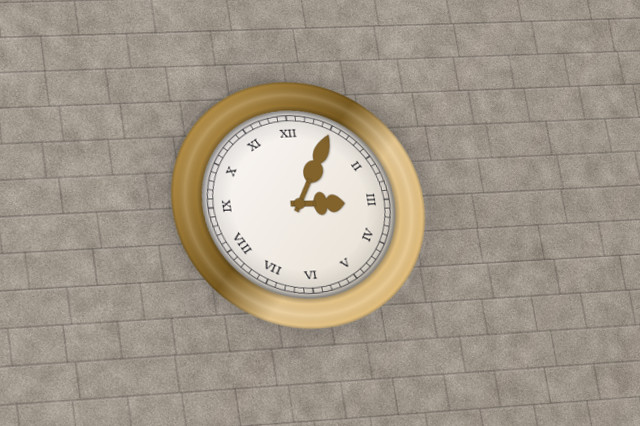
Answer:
3,05
